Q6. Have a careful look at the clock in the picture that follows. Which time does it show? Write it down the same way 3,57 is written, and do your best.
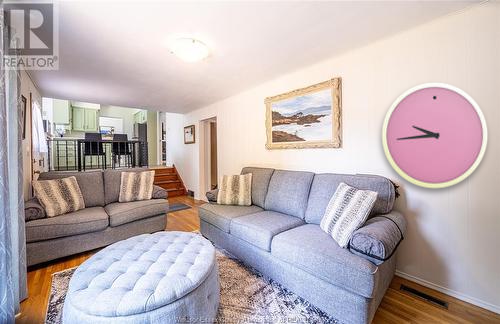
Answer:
9,44
